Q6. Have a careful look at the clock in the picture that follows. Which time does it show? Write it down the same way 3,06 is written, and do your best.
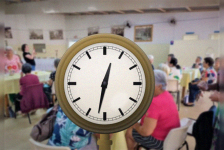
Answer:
12,32
